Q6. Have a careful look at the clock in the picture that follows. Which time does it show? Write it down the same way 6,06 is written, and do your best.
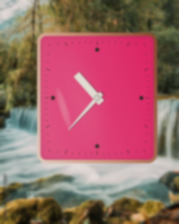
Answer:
10,37
